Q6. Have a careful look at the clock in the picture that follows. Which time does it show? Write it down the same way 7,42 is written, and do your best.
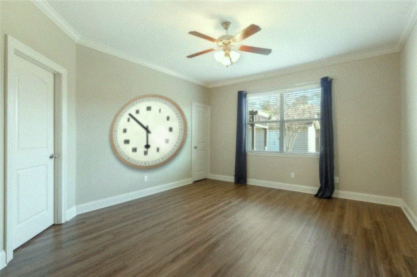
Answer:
5,52
